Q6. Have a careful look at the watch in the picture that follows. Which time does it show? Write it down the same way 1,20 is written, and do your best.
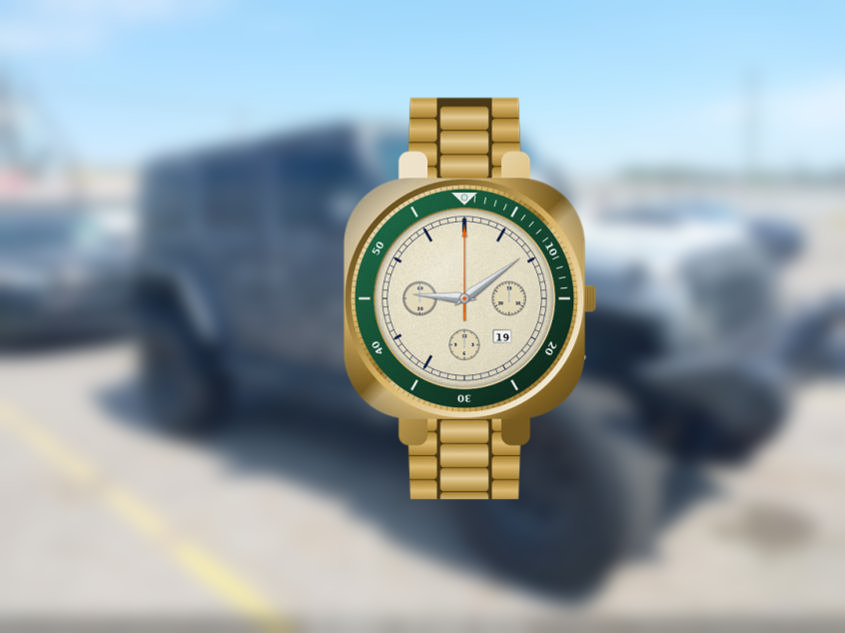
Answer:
9,09
